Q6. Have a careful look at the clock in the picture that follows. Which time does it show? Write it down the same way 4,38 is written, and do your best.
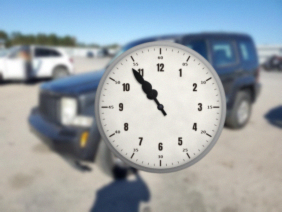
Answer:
10,54
